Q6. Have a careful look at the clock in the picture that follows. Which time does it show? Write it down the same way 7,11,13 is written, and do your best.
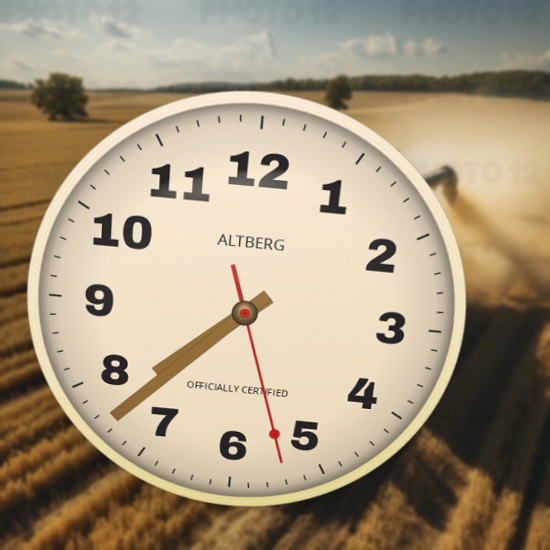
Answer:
7,37,27
